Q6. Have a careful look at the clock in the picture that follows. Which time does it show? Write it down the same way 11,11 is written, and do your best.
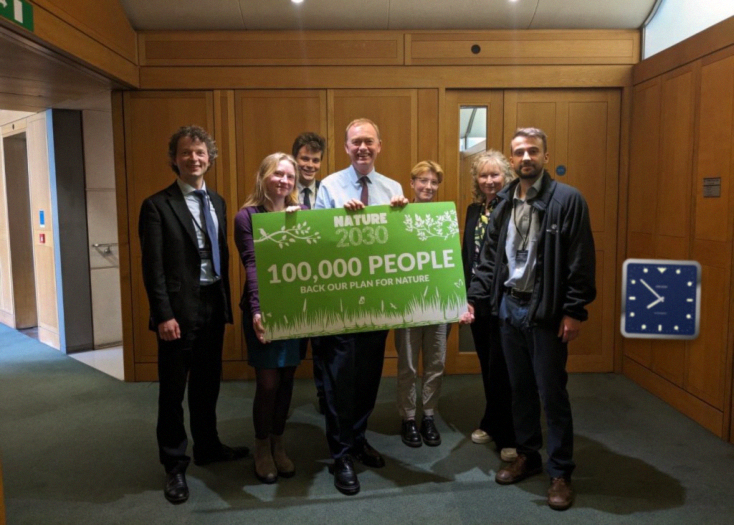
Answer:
7,52
